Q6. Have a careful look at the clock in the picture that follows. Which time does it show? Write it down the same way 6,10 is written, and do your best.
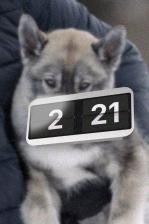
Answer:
2,21
